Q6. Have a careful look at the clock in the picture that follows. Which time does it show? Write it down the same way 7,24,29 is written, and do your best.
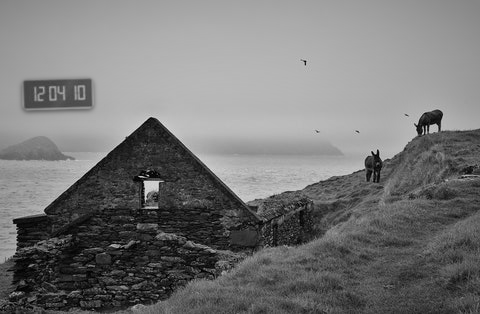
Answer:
12,04,10
